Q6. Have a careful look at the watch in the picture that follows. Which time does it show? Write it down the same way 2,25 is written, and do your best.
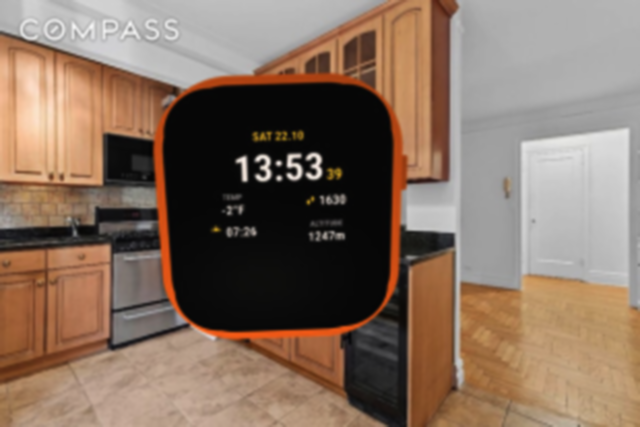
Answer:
13,53
